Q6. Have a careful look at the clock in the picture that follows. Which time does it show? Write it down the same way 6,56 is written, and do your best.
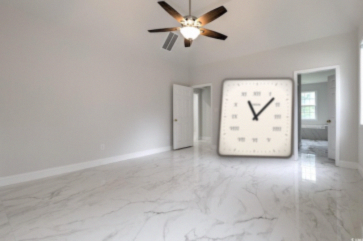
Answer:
11,07
